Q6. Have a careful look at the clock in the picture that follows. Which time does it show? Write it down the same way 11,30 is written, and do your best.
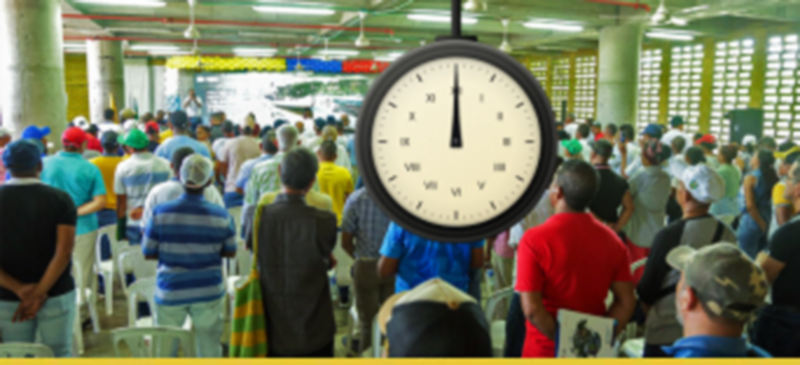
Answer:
12,00
